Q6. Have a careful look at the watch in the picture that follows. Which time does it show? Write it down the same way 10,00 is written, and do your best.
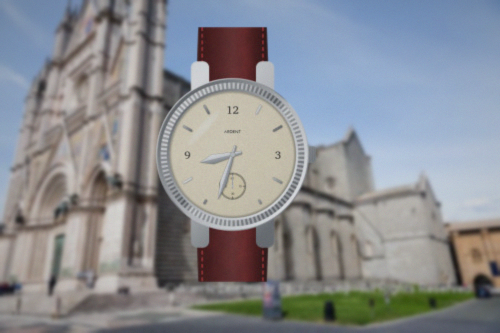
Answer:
8,33
